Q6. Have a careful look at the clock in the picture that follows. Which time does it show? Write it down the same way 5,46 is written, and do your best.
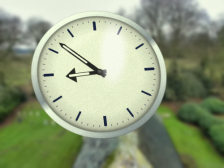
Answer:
8,52
